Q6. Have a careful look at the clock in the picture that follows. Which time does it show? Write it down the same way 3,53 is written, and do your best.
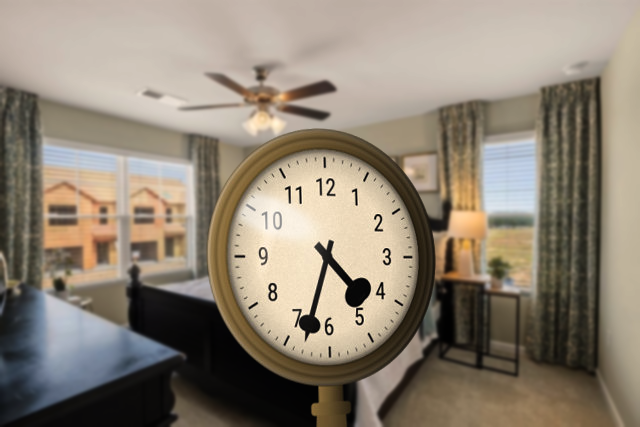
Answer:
4,33
